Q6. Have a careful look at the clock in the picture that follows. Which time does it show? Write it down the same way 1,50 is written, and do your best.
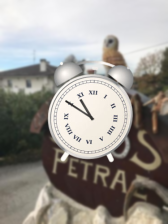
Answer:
10,50
